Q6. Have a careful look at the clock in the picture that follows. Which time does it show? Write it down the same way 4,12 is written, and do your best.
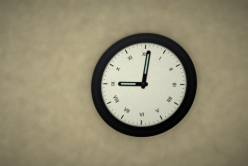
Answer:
9,01
